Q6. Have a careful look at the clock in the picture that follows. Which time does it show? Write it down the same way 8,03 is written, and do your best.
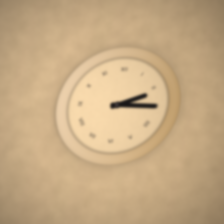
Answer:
2,15
